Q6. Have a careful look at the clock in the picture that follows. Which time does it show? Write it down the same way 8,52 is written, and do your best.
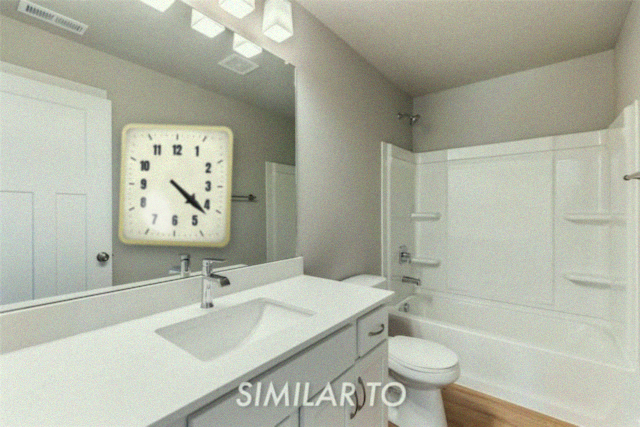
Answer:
4,22
